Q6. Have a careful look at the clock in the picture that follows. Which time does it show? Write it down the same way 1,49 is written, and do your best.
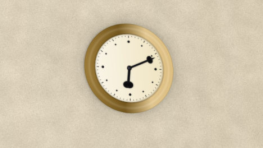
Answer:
6,11
